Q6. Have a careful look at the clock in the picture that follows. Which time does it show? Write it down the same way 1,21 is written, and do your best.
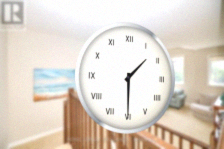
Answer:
1,30
